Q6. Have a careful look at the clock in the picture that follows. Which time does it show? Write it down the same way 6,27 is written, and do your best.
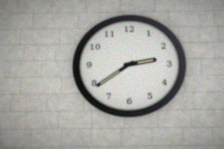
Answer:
2,39
